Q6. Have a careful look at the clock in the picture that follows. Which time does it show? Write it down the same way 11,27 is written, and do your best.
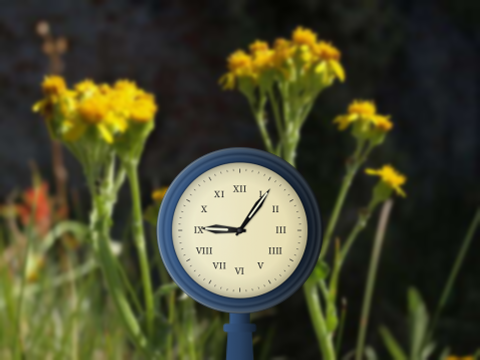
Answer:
9,06
